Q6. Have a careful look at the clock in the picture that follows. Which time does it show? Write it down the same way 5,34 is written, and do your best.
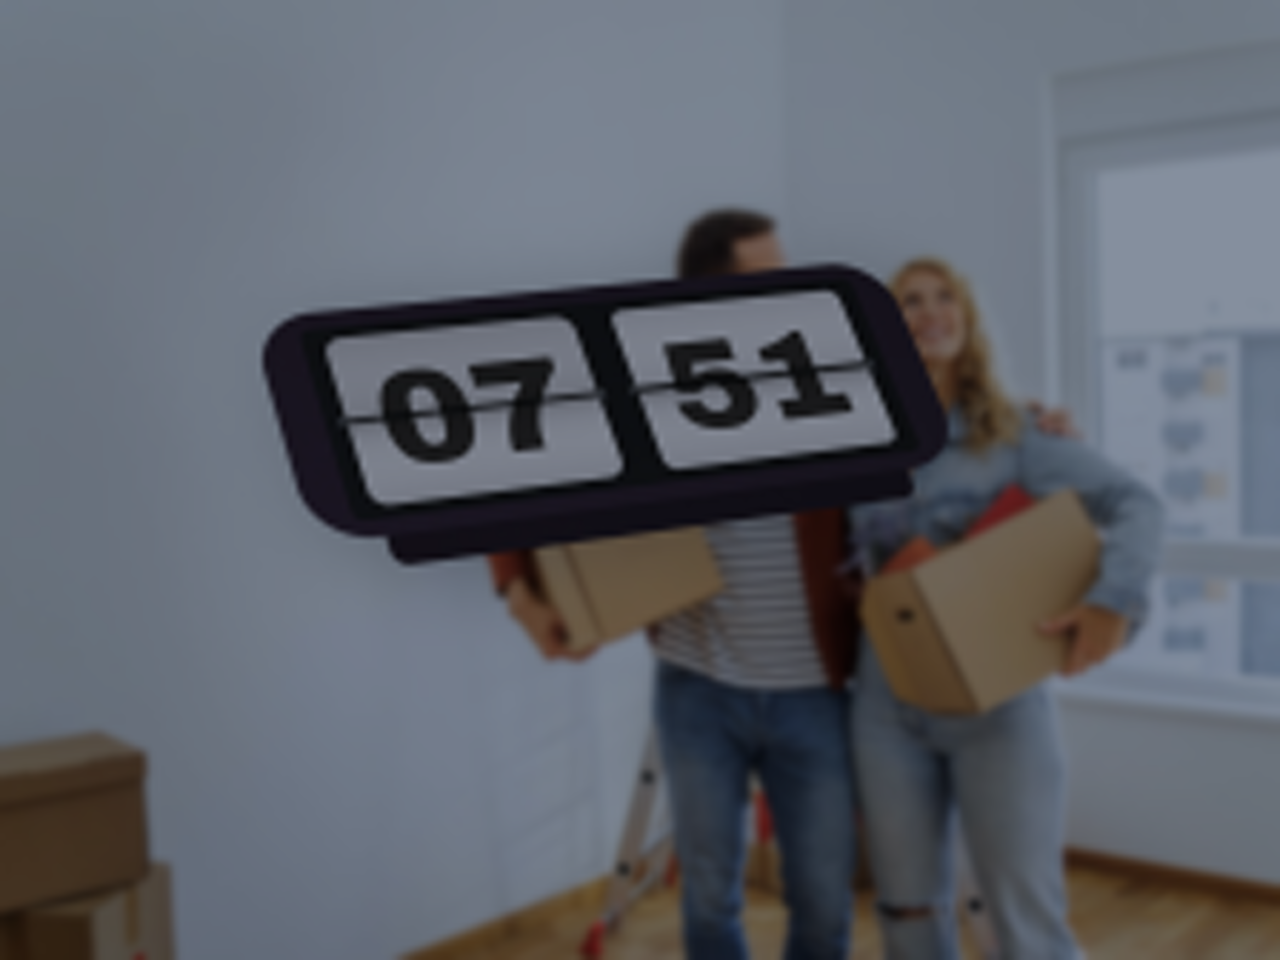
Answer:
7,51
